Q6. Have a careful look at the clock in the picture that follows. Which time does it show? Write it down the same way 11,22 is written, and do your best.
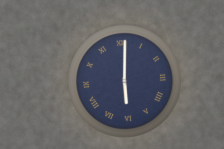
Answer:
6,01
